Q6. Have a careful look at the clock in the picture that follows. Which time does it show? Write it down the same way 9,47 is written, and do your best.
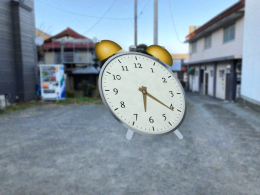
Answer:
6,21
